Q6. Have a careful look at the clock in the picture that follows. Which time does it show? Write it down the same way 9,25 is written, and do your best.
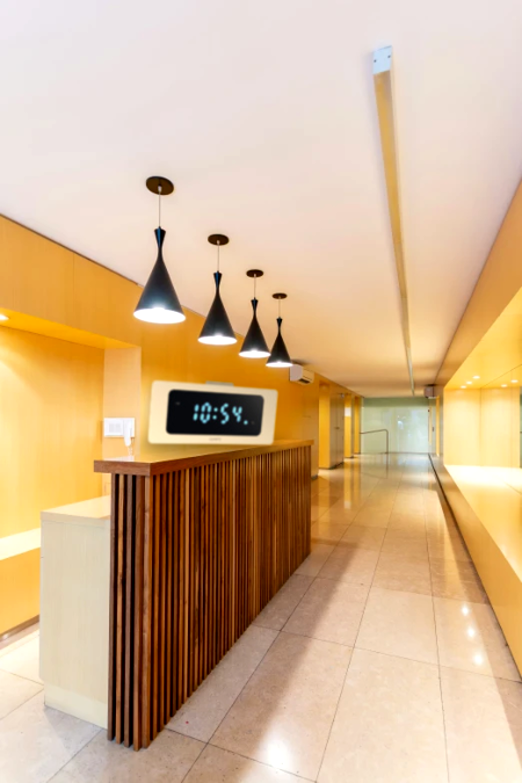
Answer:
10,54
